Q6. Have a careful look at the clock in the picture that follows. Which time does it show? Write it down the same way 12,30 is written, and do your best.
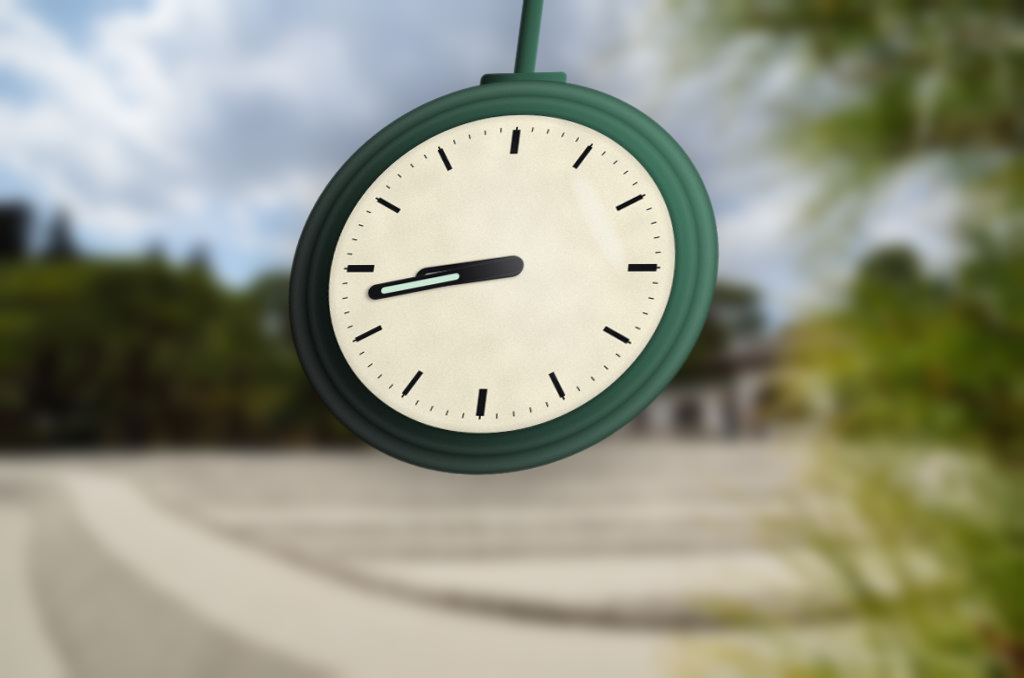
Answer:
8,43
